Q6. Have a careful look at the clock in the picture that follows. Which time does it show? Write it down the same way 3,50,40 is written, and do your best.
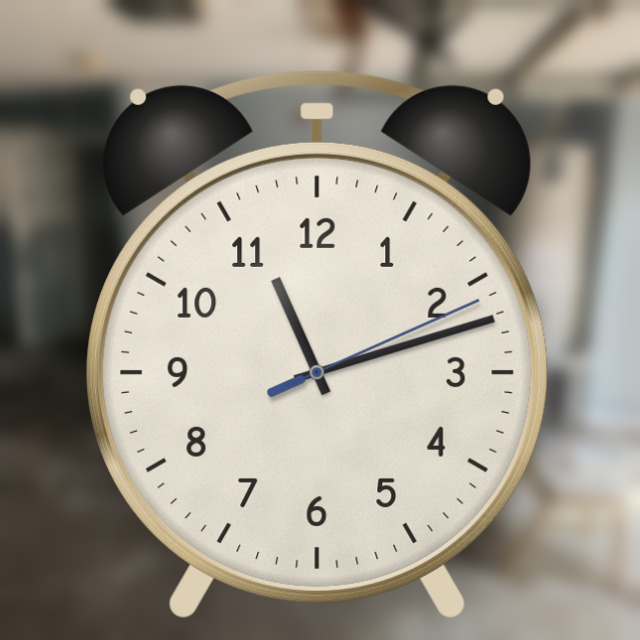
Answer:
11,12,11
